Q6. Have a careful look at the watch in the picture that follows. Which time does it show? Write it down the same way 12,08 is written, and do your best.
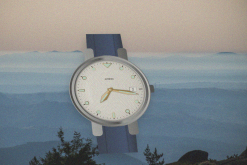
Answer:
7,17
